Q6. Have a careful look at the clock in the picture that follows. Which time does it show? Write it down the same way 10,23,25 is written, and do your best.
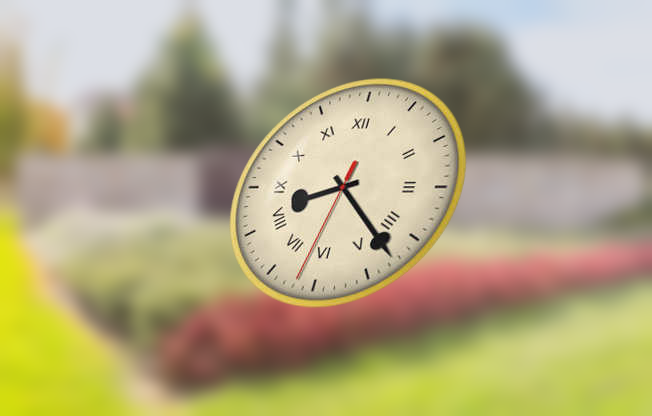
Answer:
8,22,32
